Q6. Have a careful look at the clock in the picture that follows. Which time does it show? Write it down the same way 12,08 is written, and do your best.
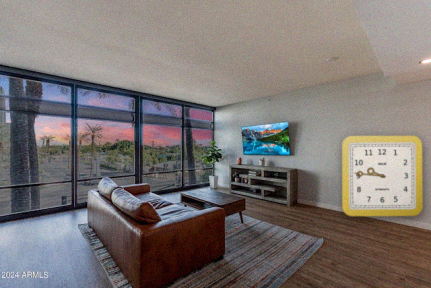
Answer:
9,46
